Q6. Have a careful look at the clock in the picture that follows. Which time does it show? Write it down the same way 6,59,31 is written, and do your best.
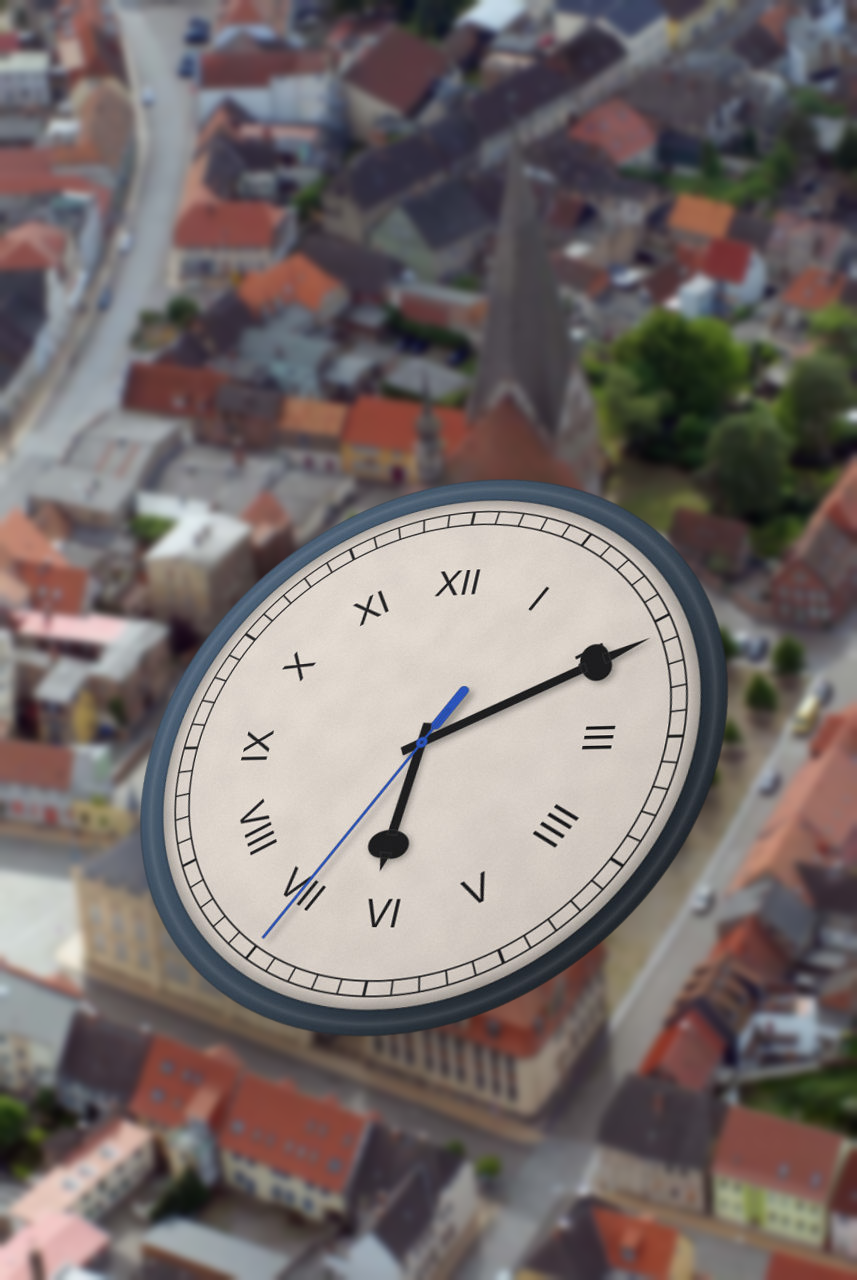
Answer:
6,10,35
